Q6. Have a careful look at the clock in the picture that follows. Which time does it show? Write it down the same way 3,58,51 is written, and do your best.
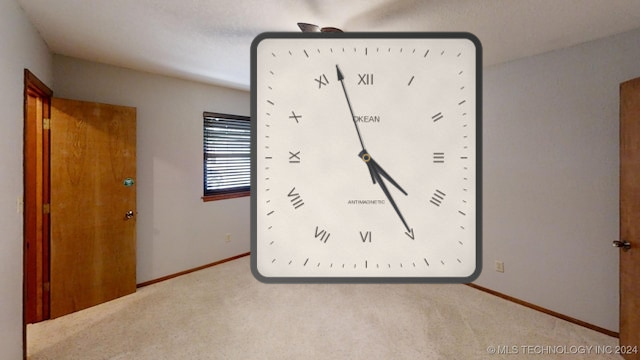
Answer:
4,24,57
